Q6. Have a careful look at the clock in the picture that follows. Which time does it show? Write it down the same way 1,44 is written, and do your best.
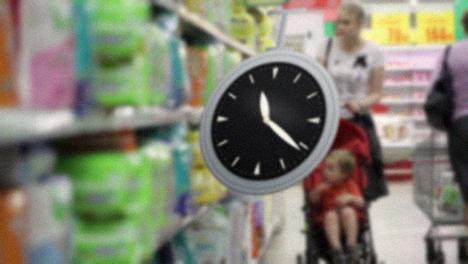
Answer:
11,21
